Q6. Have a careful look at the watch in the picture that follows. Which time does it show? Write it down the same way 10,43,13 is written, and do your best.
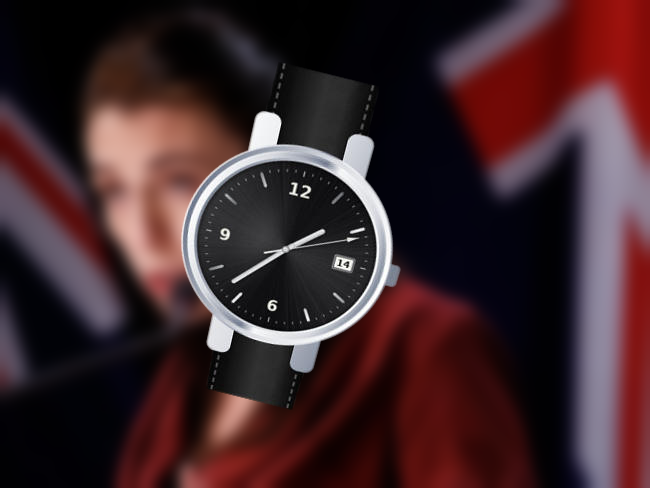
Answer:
1,37,11
